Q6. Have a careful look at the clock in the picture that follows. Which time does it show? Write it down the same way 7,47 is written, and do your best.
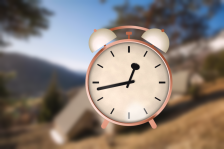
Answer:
12,43
